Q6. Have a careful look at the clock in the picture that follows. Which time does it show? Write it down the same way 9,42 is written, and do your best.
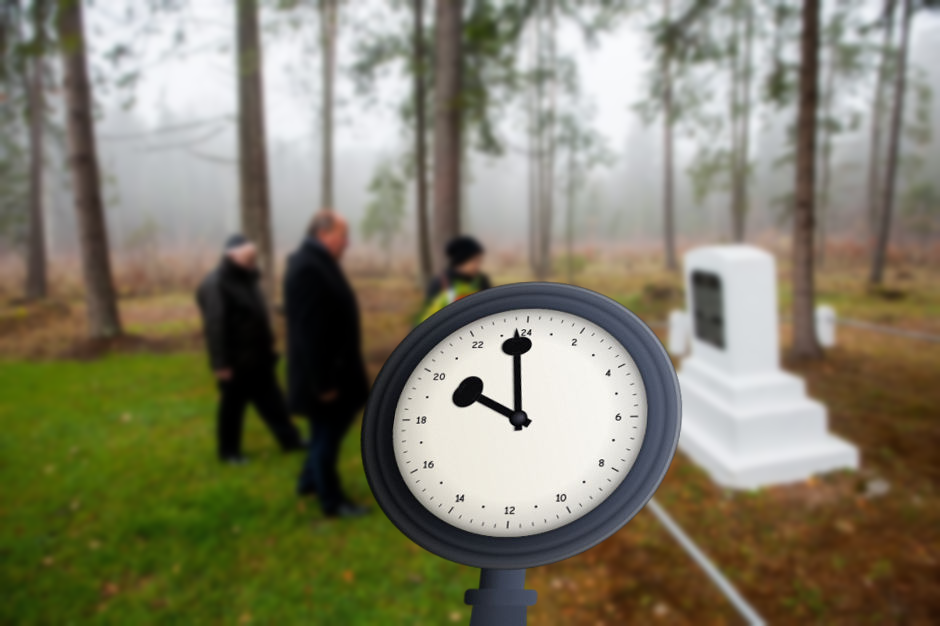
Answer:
19,59
